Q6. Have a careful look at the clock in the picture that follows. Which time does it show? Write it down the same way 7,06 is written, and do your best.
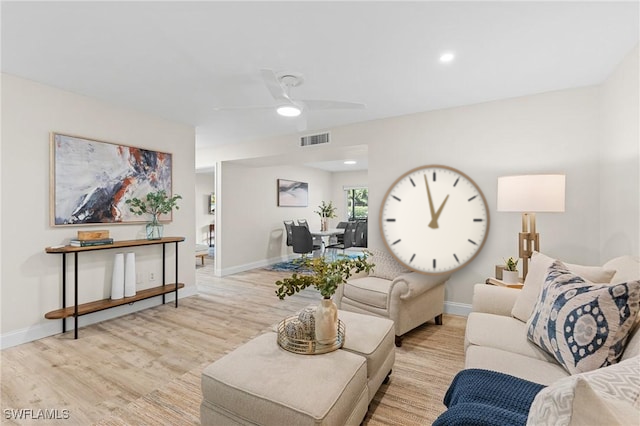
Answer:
12,58
